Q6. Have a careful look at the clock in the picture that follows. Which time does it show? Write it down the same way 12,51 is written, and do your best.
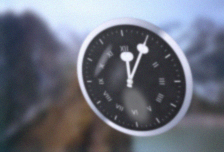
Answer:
12,05
